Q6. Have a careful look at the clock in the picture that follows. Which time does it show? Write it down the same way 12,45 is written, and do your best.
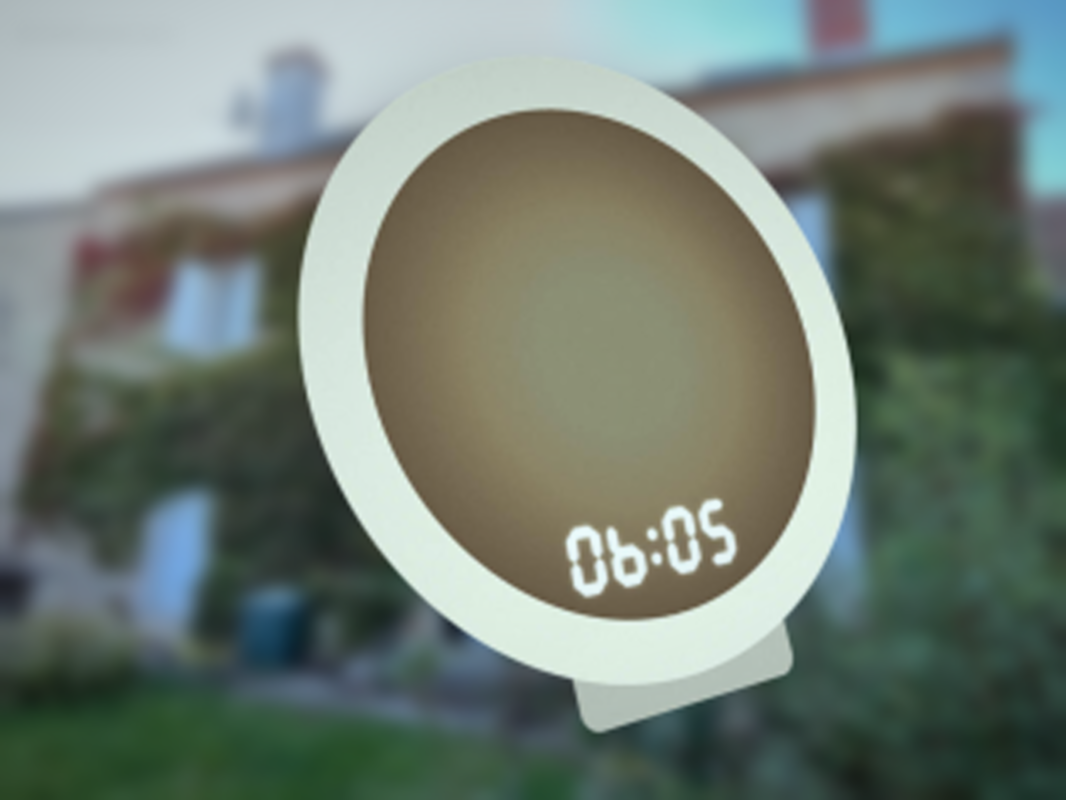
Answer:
6,05
